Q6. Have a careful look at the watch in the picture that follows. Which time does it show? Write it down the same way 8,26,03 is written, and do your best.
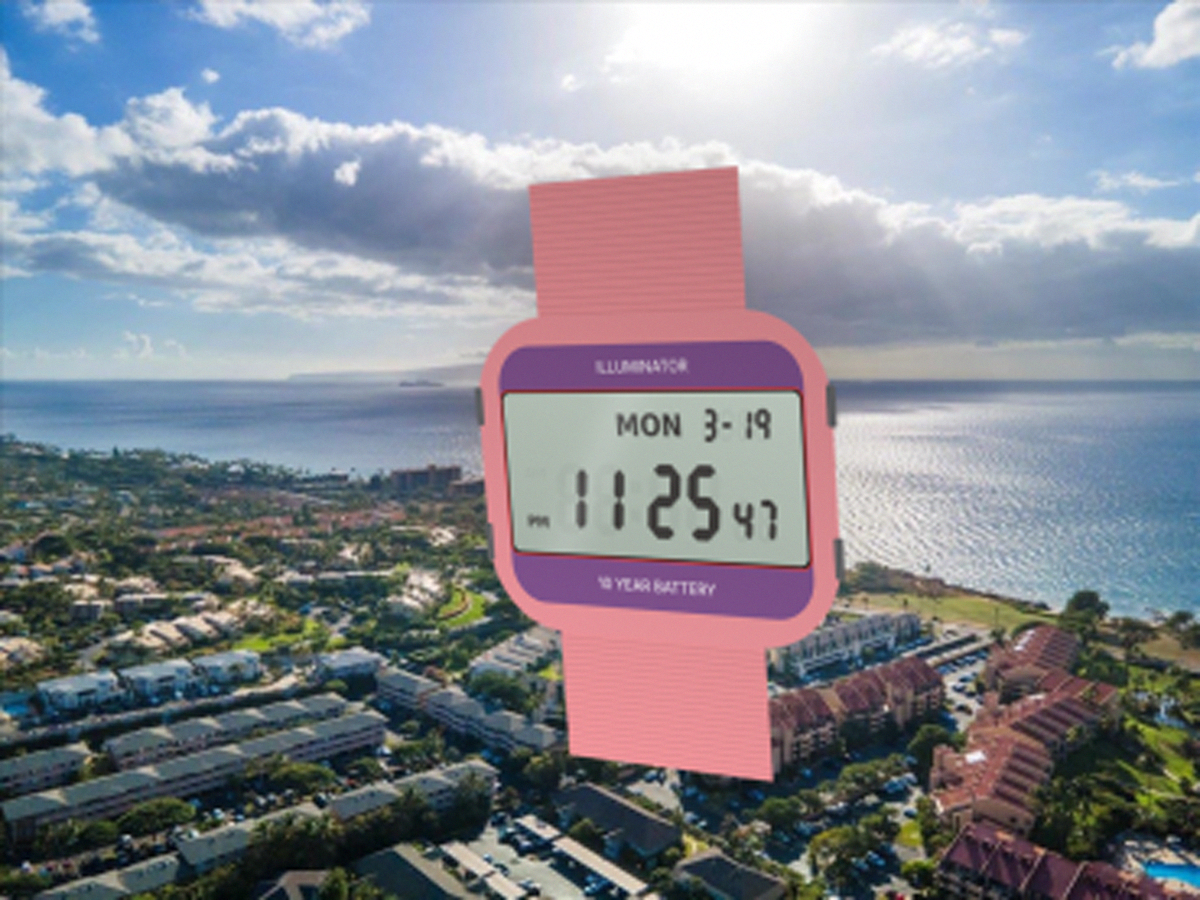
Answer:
11,25,47
